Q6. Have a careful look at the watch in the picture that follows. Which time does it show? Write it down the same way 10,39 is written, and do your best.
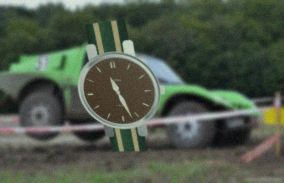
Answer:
11,27
